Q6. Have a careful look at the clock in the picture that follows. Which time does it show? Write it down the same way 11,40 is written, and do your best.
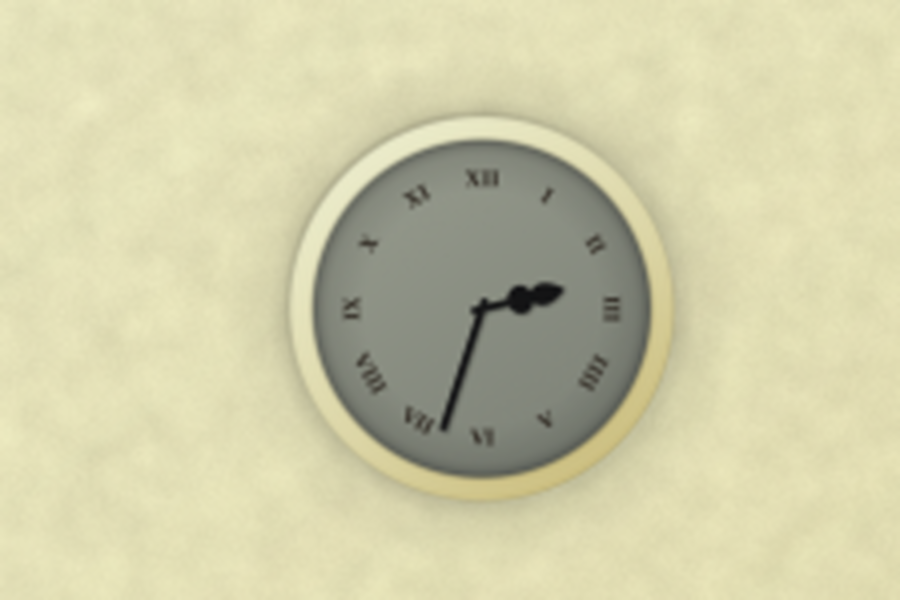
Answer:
2,33
